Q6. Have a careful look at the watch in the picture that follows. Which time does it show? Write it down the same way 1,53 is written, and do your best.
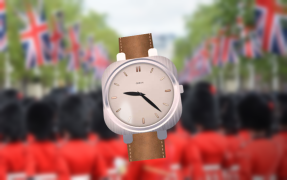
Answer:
9,23
